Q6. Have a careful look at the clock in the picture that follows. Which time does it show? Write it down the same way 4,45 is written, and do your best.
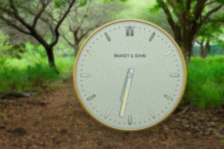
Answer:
6,32
